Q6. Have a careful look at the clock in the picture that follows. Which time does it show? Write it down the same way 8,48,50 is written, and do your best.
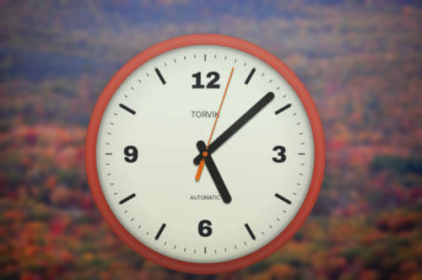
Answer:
5,08,03
